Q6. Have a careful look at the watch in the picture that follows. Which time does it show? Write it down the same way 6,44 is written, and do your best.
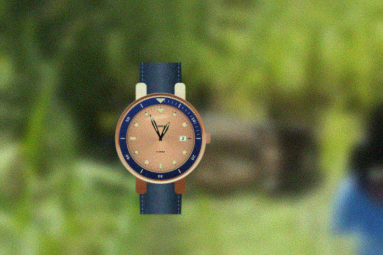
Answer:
12,56
